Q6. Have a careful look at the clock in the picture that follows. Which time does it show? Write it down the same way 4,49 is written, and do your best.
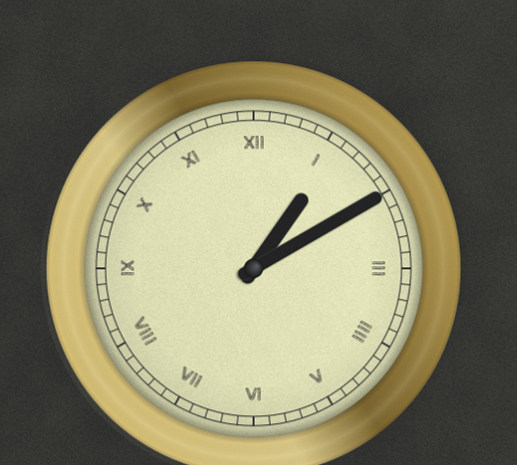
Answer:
1,10
